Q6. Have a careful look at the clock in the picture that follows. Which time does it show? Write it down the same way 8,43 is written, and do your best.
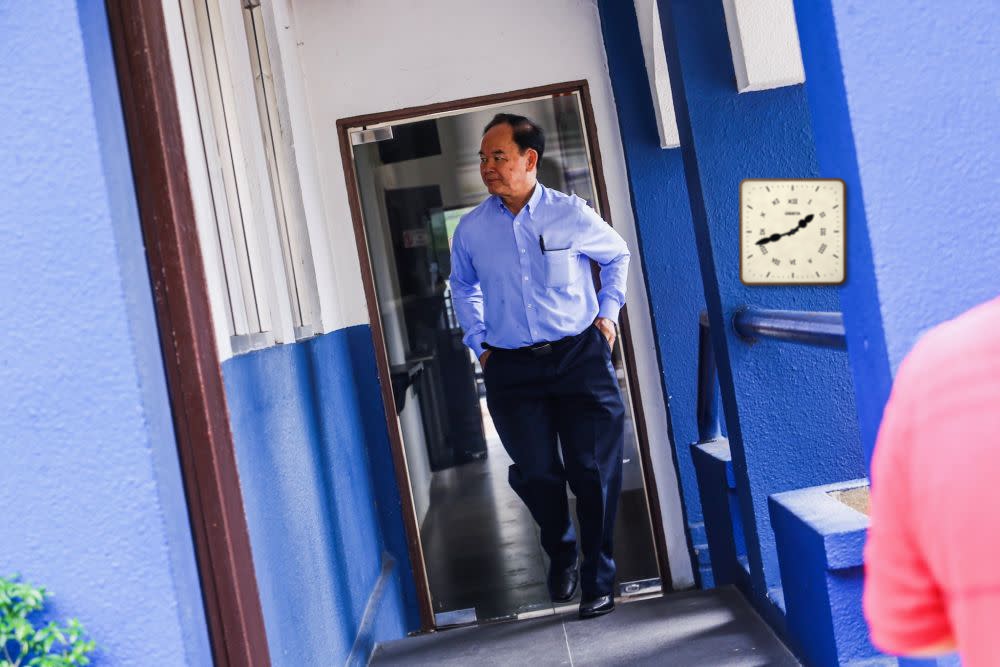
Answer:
1,42
